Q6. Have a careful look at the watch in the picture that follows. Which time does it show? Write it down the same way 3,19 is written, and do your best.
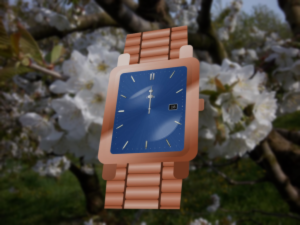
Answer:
12,00
